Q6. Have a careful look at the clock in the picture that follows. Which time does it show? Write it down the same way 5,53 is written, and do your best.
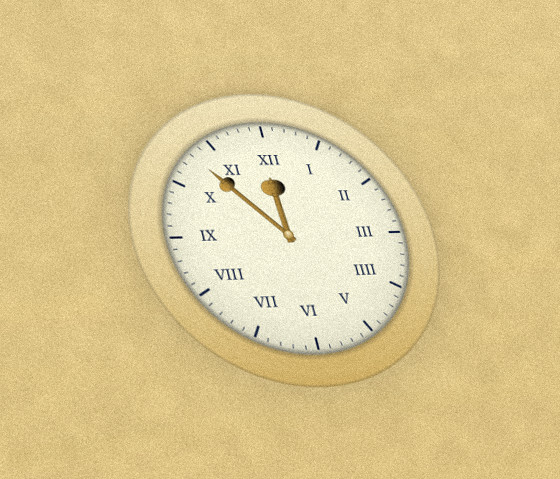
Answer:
11,53
